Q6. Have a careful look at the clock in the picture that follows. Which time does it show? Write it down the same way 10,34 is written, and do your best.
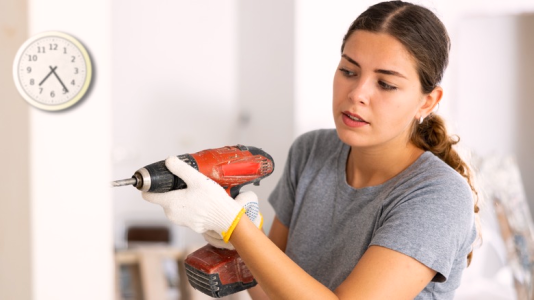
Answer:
7,24
